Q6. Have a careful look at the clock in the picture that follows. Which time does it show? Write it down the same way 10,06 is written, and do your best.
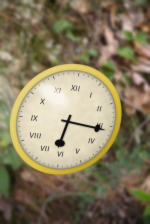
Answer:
6,16
